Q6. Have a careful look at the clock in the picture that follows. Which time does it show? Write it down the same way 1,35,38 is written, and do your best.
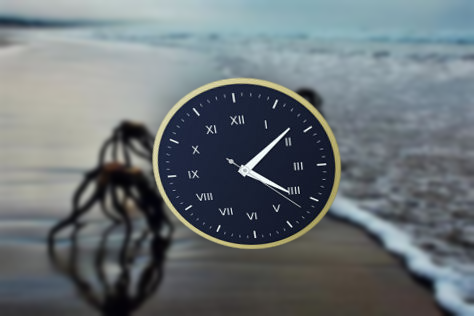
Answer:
4,08,22
